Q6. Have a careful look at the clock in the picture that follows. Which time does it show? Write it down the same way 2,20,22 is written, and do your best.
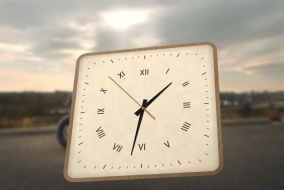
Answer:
1,31,53
